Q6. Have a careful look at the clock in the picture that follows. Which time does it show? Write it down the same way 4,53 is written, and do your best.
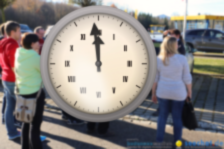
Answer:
11,59
